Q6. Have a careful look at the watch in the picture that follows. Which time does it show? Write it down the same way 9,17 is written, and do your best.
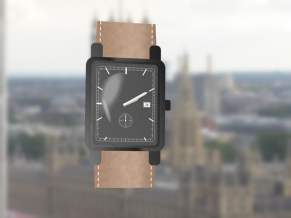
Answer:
2,10
